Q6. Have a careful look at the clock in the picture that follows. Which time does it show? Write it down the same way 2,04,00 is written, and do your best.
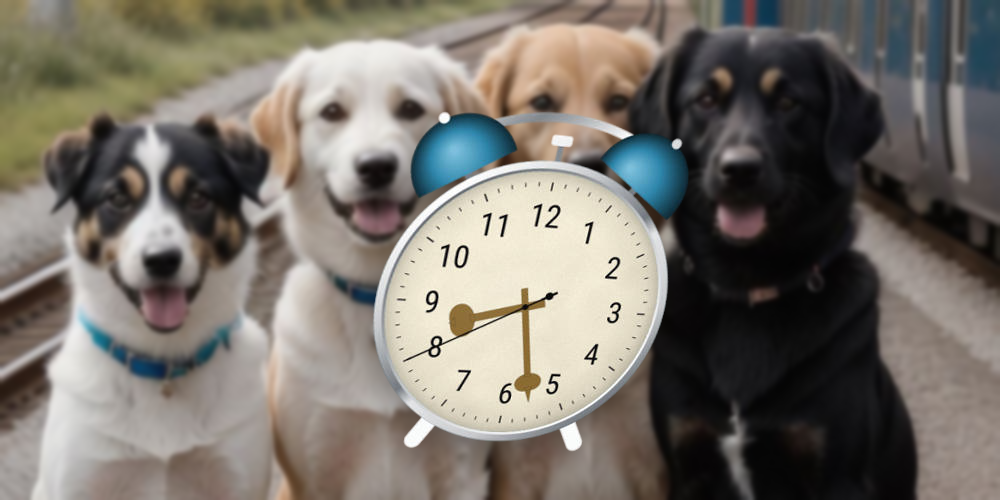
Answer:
8,27,40
